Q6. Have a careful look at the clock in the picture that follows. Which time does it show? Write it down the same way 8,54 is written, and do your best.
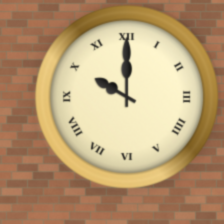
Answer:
10,00
